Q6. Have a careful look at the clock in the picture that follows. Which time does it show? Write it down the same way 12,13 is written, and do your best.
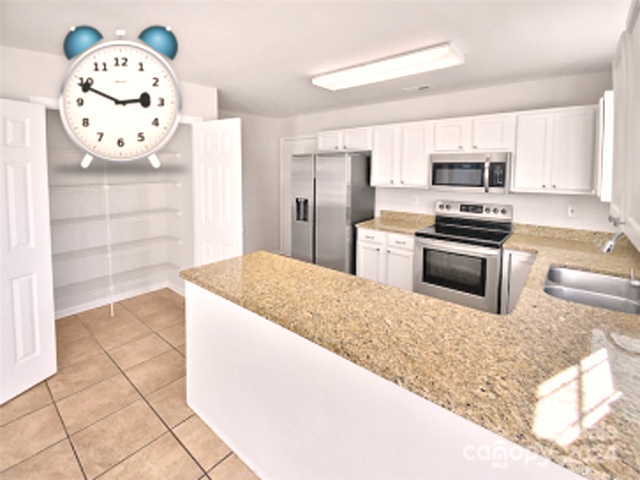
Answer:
2,49
